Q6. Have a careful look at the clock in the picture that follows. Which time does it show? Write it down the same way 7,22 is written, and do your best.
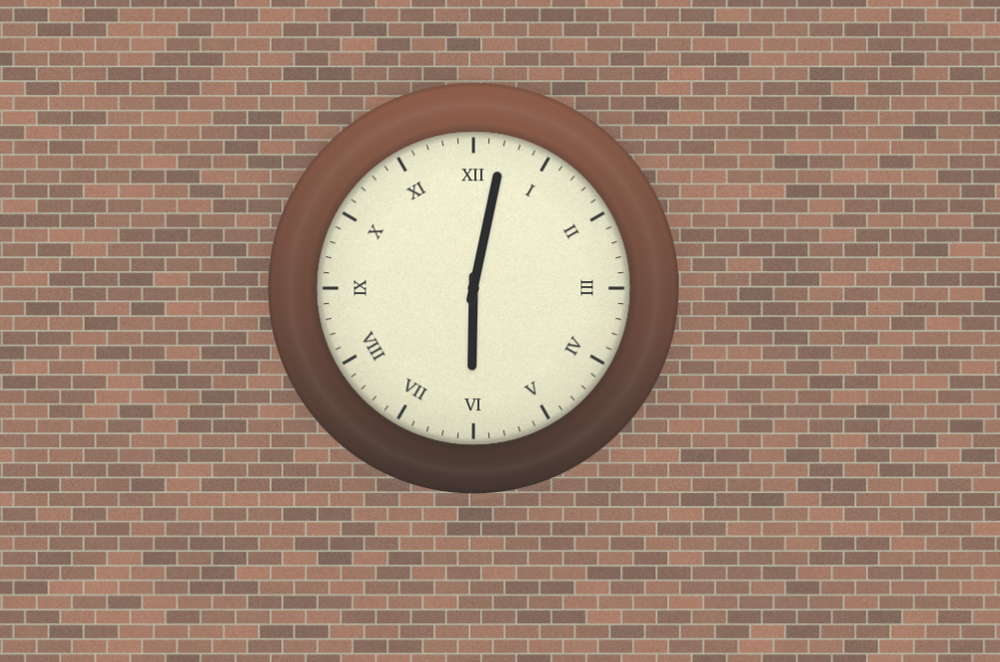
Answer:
6,02
